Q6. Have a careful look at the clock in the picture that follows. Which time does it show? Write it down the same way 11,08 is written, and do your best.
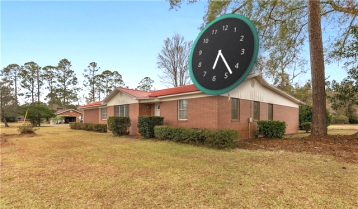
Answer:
6,23
